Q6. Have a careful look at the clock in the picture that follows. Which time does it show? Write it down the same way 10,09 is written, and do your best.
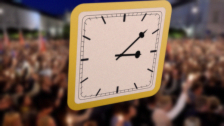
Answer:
3,08
